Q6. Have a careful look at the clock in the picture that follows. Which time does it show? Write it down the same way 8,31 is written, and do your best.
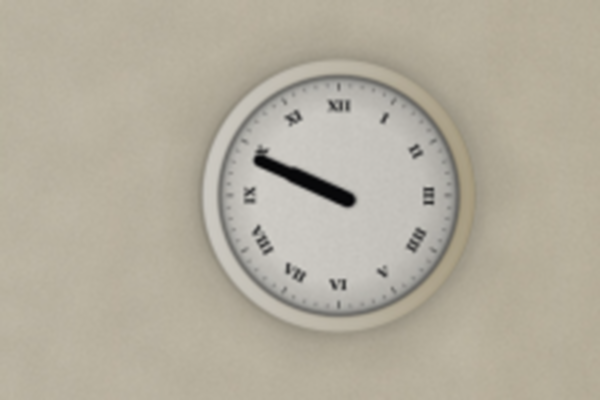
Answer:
9,49
